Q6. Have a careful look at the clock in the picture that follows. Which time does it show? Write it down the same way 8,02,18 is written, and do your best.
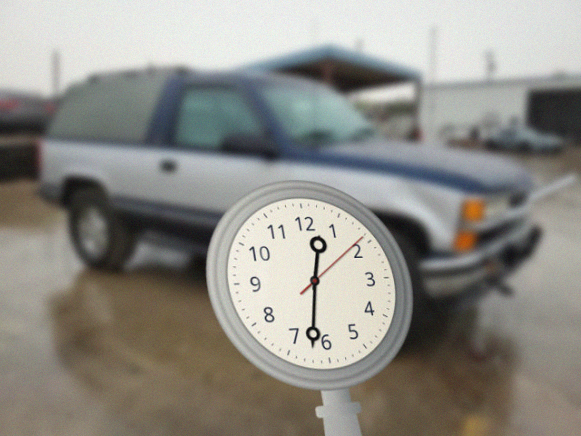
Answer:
12,32,09
